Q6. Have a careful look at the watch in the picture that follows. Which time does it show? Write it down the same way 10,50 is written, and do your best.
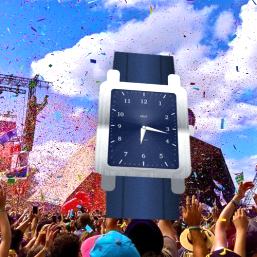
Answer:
6,17
